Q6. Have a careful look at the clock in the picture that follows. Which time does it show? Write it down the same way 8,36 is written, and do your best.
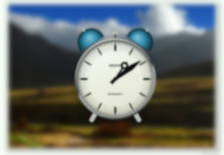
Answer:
1,09
